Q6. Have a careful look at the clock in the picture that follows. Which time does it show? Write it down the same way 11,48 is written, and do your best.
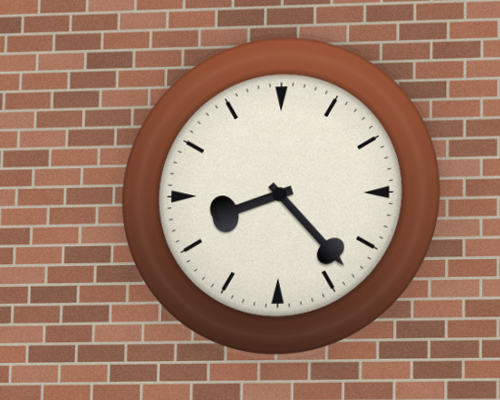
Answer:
8,23
